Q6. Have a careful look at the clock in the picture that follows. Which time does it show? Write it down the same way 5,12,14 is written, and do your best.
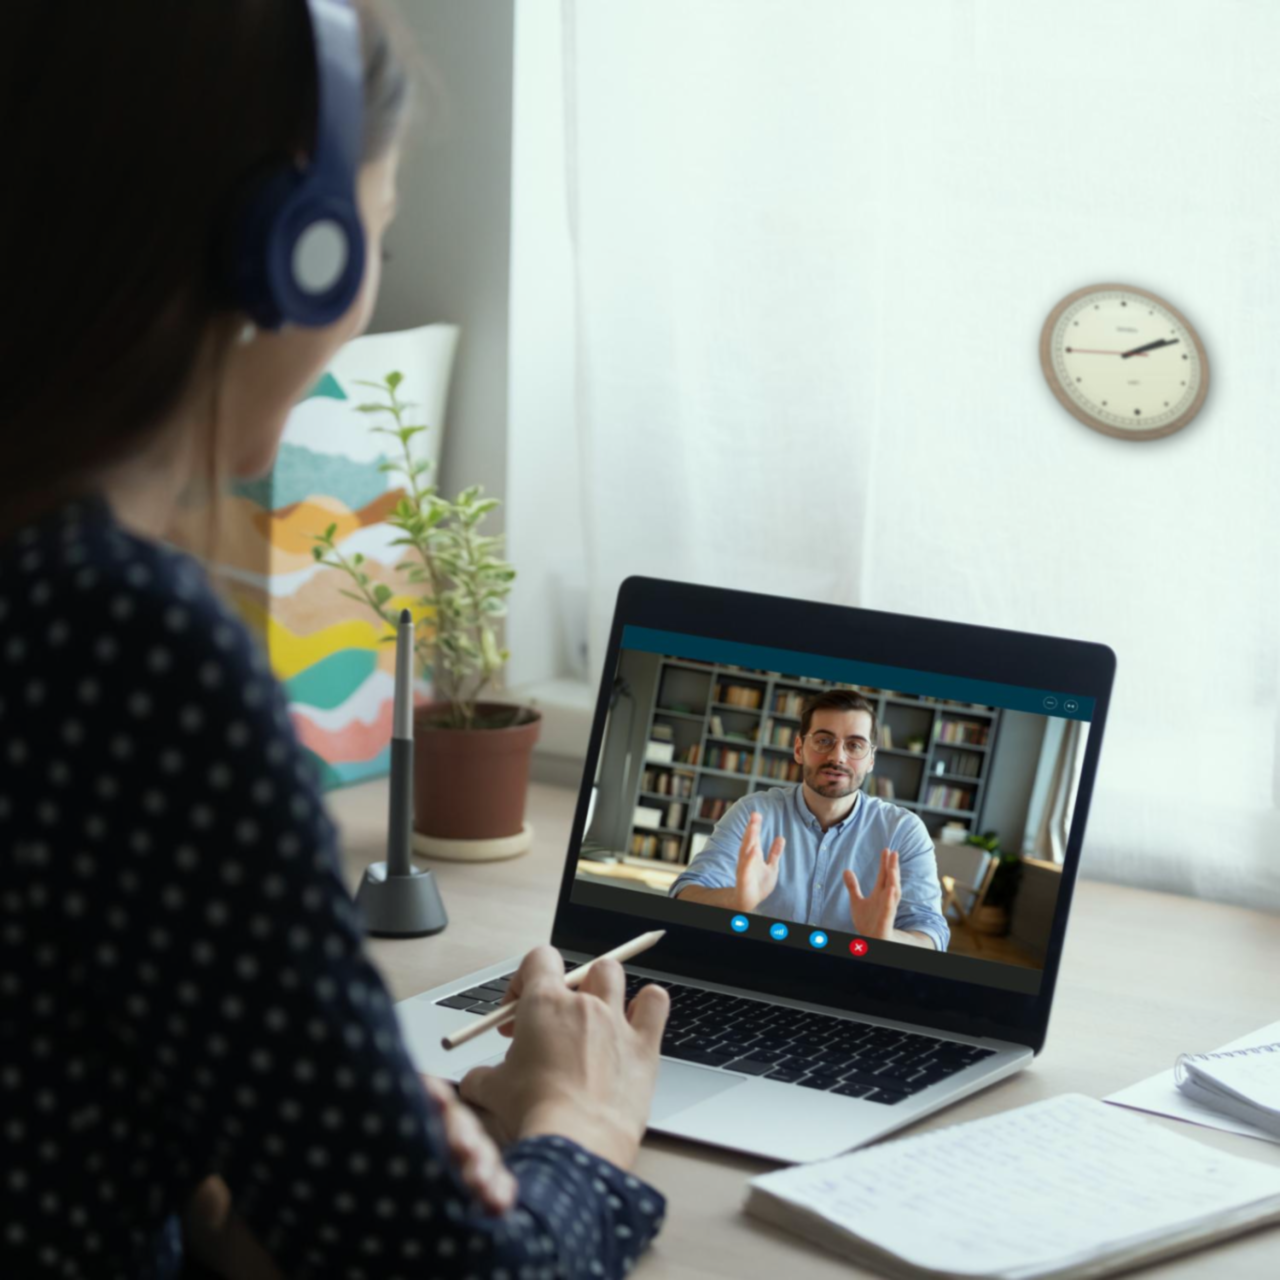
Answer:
2,11,45
